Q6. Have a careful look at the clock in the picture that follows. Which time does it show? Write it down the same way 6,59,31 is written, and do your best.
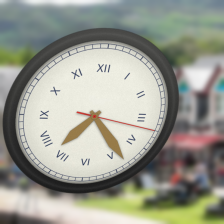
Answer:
7,23,17
